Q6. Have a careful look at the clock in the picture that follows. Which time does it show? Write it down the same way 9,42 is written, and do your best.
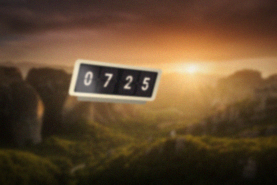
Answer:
7,25
